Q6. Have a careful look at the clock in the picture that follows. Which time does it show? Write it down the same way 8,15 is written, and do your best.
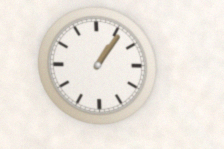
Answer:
1,06
